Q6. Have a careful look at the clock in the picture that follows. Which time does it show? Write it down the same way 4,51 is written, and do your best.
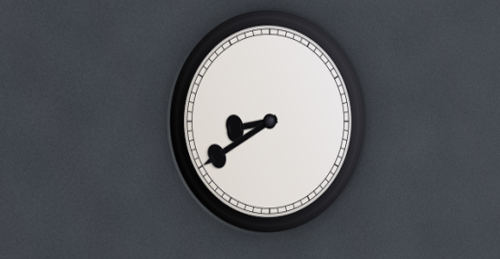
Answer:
8,40
